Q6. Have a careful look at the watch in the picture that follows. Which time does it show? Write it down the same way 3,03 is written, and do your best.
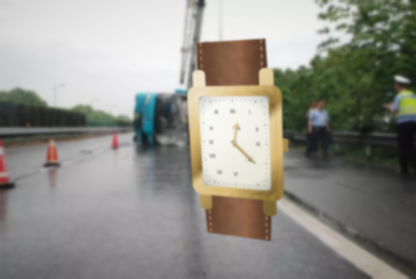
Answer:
12,22
